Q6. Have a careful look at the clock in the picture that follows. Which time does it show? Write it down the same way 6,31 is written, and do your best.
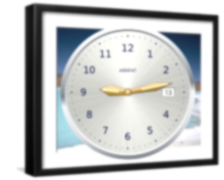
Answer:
9,13
